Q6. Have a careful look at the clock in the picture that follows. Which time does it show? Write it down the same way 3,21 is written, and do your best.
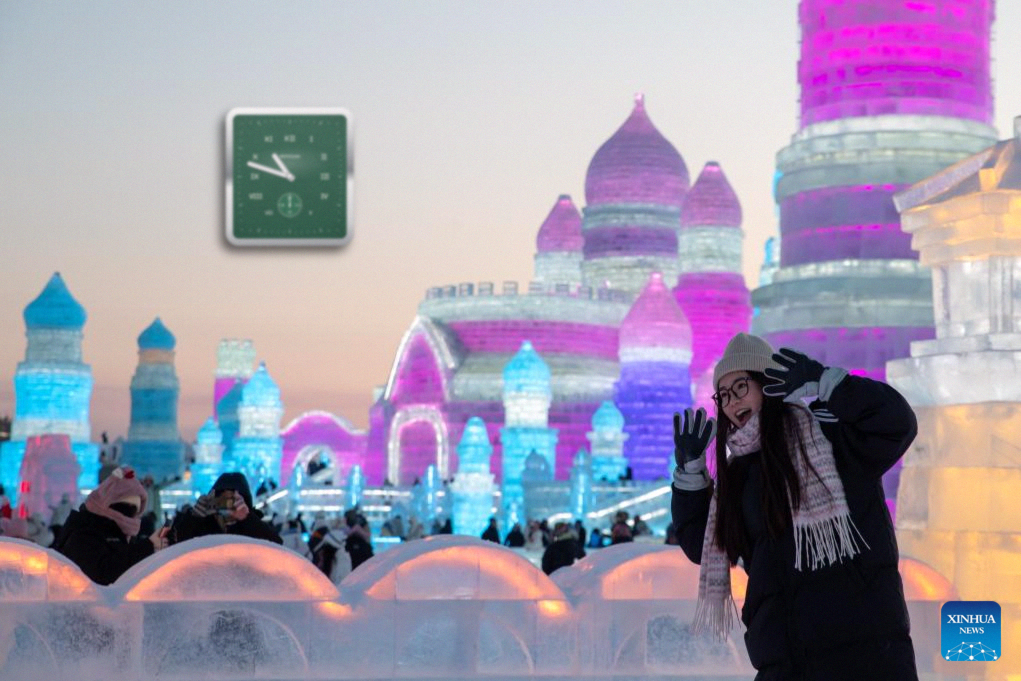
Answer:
10,48
